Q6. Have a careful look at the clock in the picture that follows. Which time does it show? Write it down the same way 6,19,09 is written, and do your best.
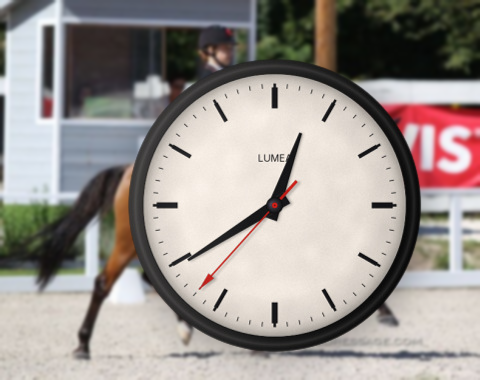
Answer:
12,39,37
